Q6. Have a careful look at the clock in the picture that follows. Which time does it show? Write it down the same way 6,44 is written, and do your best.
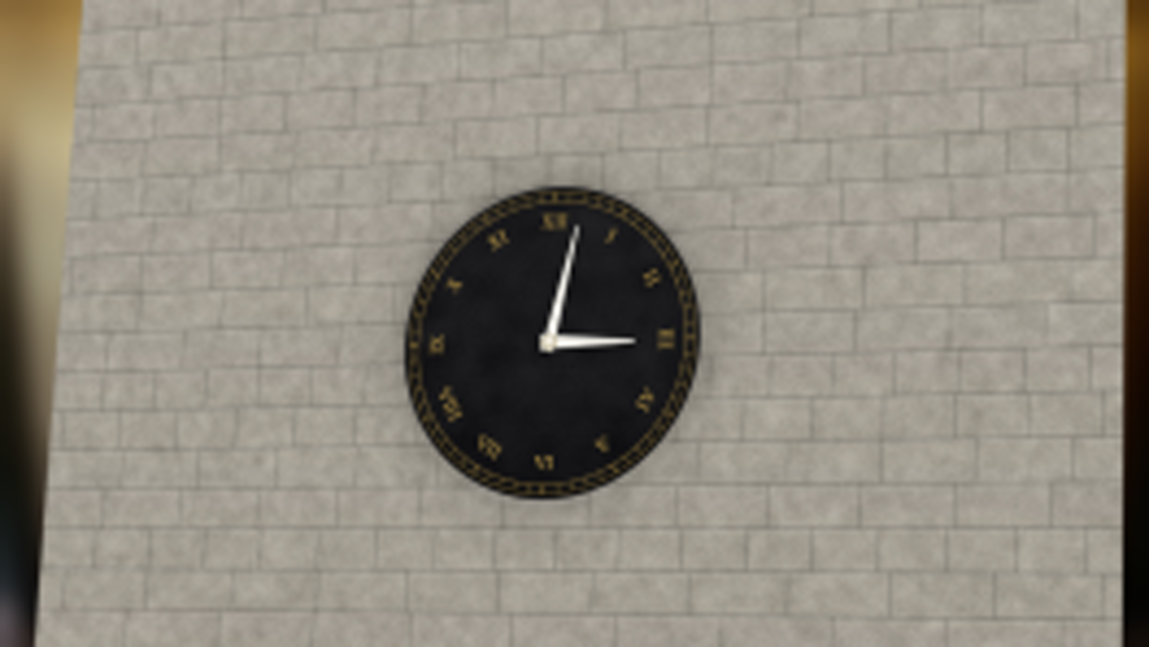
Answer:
3,02
